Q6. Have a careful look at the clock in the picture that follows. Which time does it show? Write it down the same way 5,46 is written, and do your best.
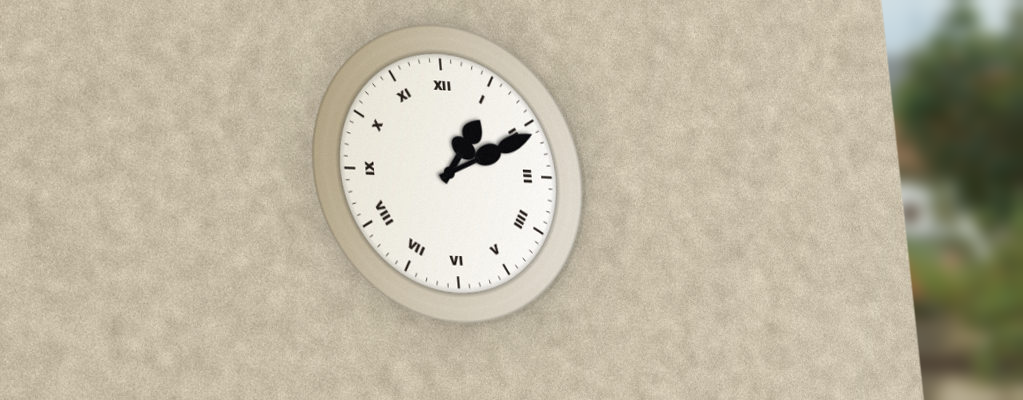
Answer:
1,11
